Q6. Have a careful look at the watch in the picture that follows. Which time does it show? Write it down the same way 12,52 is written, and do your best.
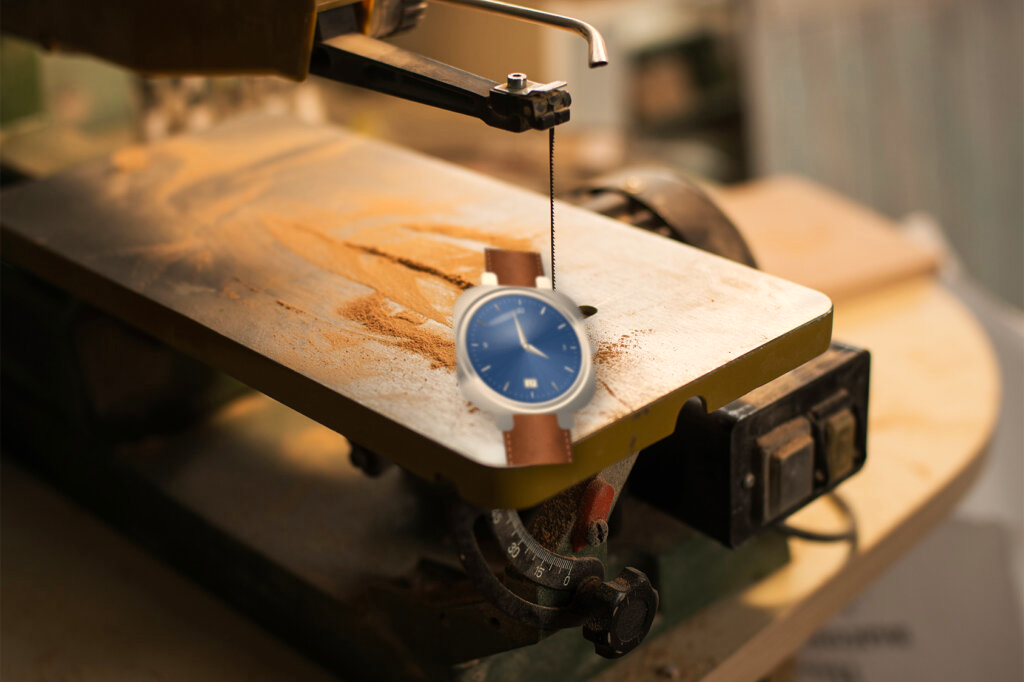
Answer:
3,58
